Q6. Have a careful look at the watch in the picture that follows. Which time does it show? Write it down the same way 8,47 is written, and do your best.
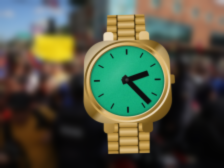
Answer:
2,23
